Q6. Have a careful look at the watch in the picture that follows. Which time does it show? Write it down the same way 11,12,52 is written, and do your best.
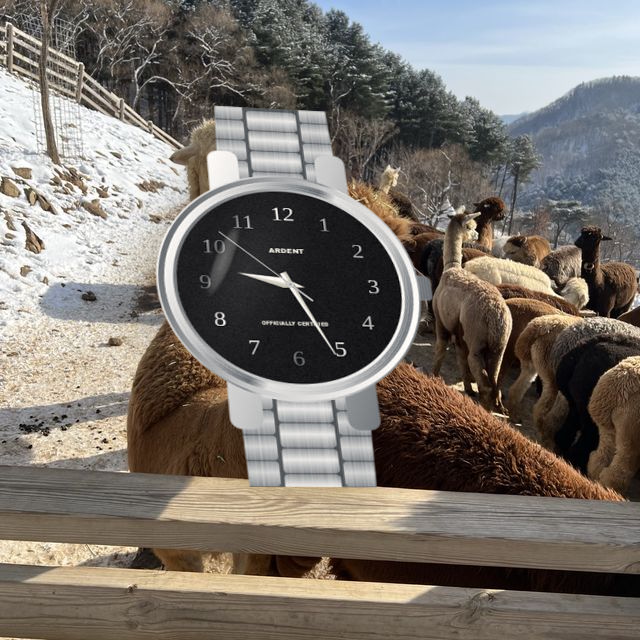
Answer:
9,25,52
